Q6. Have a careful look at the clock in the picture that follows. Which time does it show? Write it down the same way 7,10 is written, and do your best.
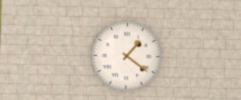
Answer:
1,21
